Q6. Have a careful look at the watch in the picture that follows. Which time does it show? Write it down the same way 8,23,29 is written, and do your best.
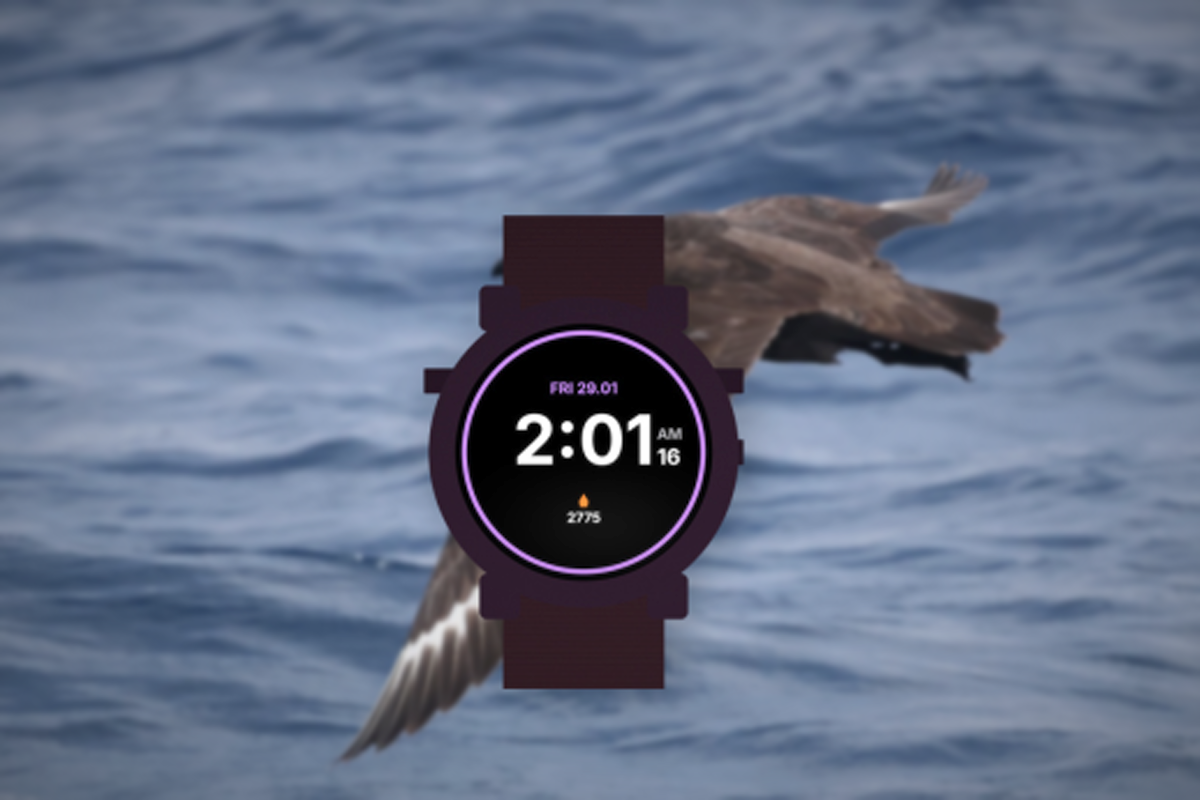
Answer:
2,01,16
